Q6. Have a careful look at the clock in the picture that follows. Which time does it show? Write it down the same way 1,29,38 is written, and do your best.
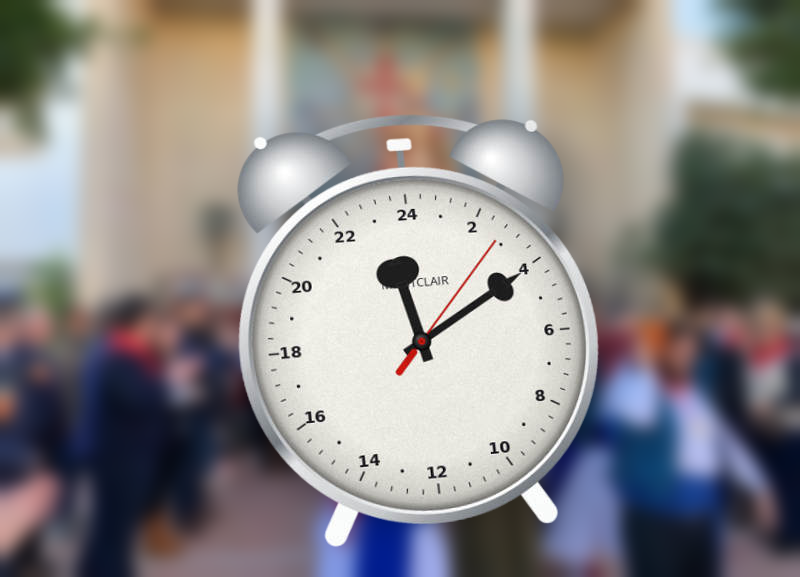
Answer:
23,10,07
